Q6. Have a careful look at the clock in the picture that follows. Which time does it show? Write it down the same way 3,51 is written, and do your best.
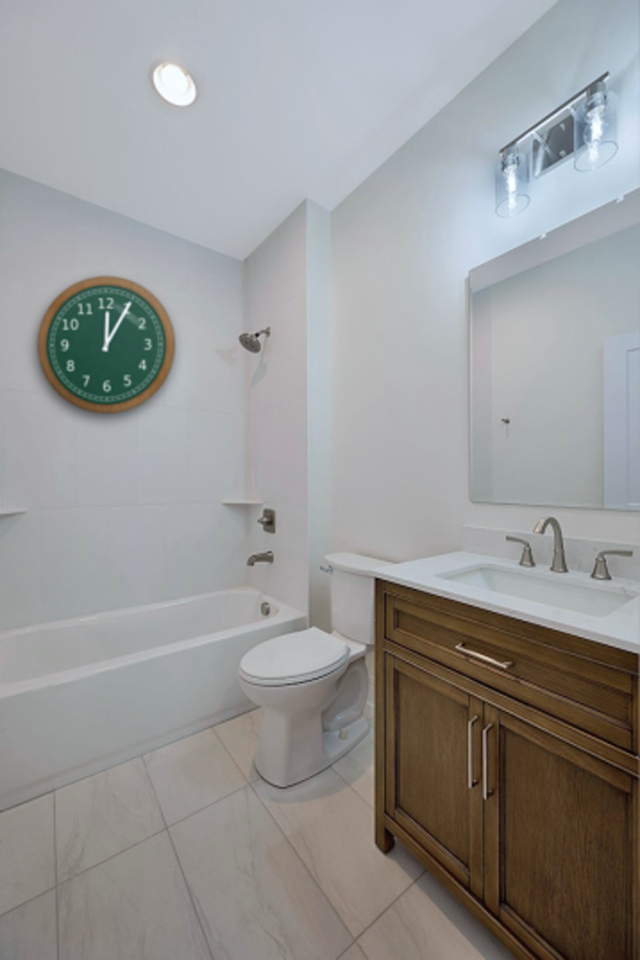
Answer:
12,05
